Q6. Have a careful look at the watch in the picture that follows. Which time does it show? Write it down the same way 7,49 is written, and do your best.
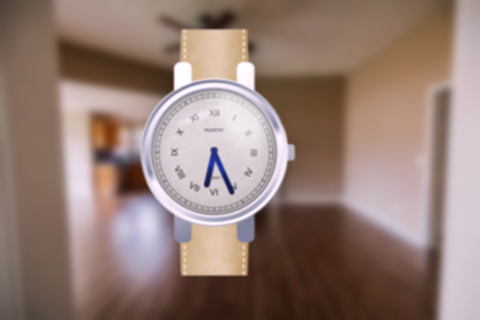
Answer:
6,26
